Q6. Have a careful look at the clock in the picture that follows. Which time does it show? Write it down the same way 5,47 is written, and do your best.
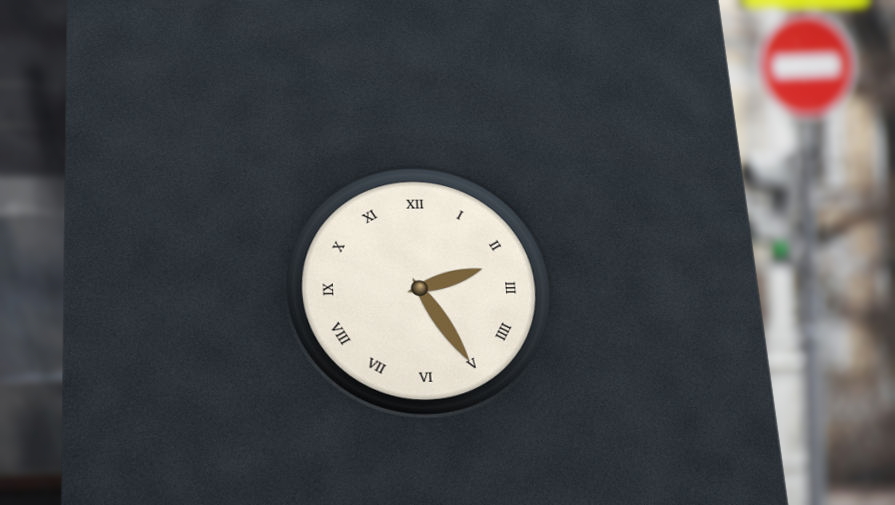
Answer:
2,25
